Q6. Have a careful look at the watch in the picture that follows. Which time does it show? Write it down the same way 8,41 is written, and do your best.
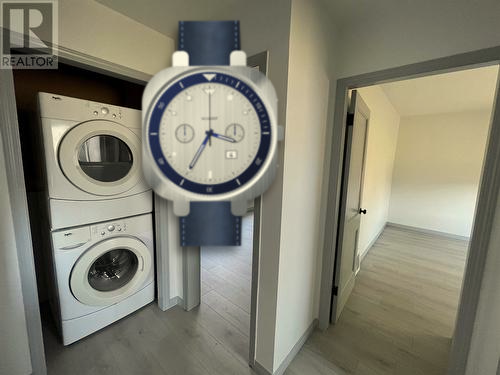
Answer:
3,35
